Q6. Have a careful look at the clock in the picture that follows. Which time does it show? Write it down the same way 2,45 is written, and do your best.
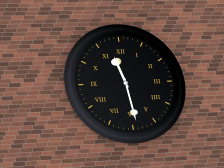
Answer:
11,29
